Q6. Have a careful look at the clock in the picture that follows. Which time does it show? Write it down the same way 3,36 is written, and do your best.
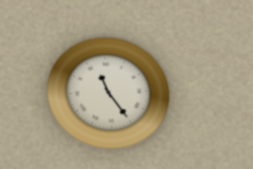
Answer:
11,25
